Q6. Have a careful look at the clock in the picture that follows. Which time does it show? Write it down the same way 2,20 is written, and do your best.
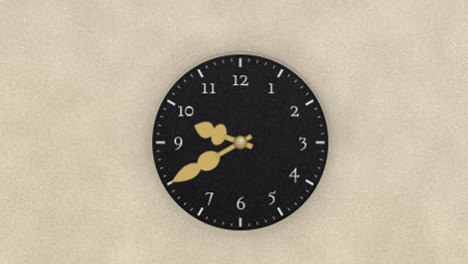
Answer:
9,40
